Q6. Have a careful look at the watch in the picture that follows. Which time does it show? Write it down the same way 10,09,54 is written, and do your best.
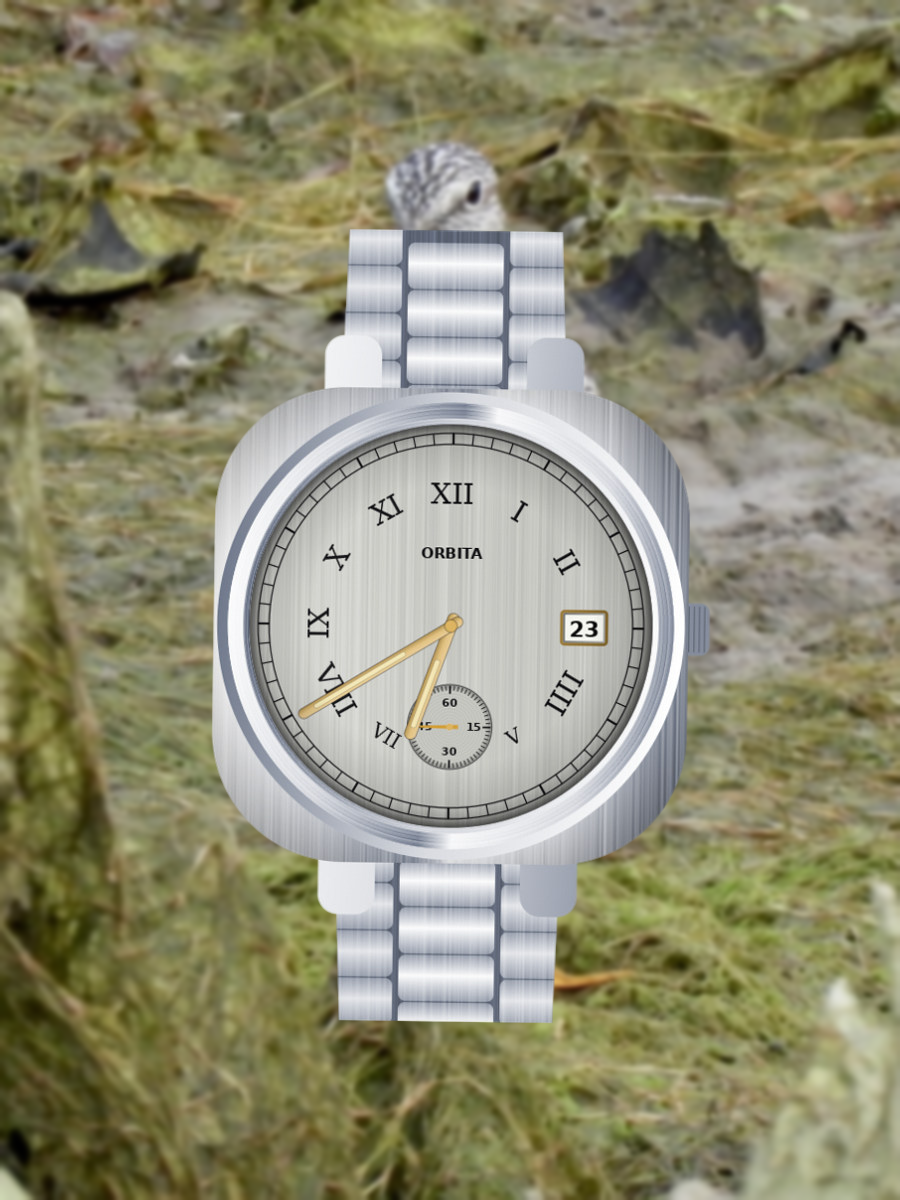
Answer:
6,39,45
